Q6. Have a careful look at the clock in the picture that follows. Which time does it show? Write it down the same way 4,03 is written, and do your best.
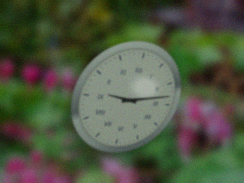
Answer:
9,13
